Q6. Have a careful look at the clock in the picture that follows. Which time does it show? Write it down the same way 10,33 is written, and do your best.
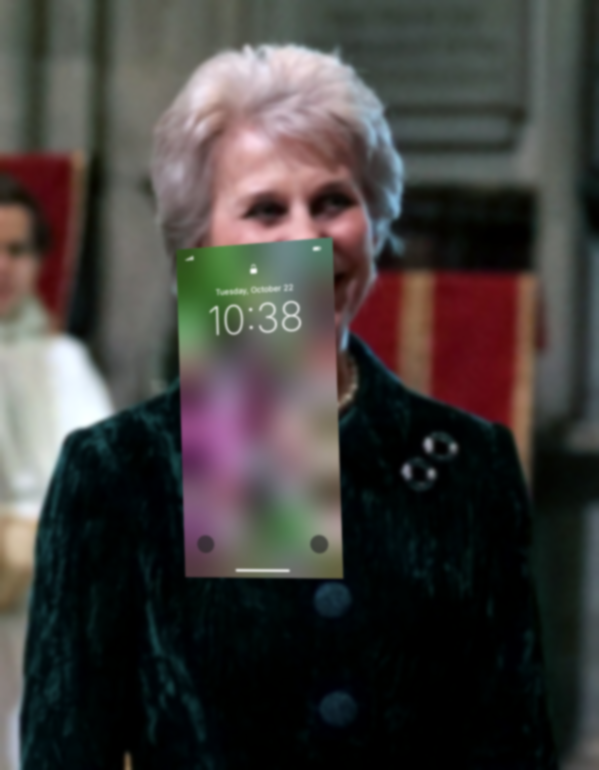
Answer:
10,38
